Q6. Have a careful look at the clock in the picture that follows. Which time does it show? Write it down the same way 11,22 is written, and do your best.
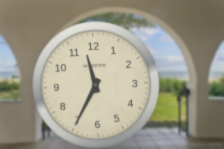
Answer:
11,35
